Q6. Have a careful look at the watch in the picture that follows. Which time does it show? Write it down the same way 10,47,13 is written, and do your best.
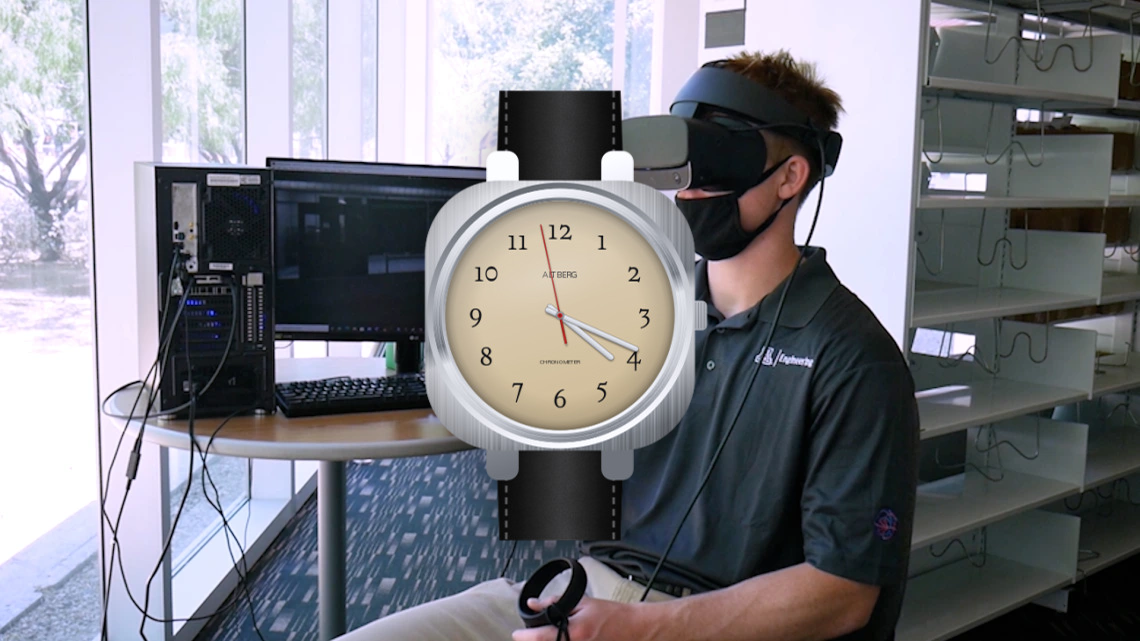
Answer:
4,18,58
